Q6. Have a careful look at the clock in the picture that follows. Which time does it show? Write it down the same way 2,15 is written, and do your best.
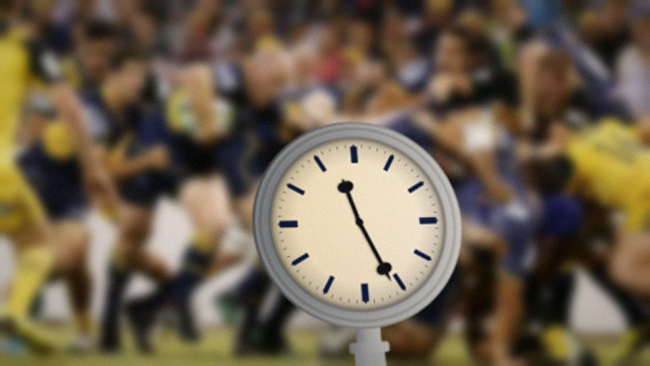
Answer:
11,26
